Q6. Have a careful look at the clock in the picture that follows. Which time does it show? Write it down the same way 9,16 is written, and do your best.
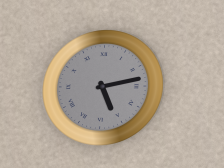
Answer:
5,13
